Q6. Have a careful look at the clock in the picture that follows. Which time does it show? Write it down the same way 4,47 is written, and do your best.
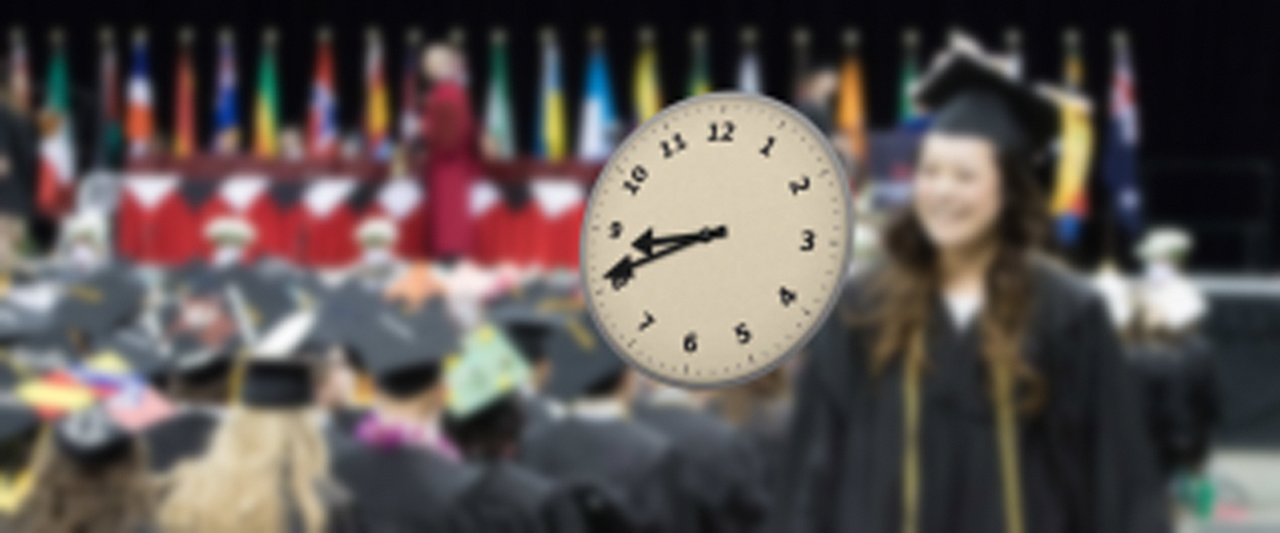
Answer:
8,41
